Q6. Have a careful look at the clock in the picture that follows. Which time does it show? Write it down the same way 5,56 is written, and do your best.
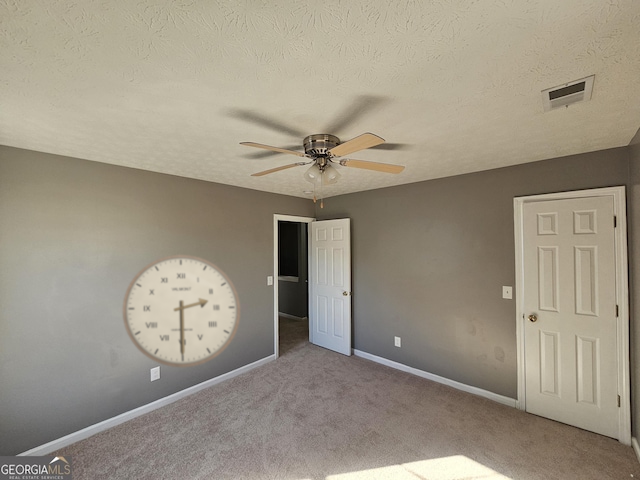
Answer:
2,30
